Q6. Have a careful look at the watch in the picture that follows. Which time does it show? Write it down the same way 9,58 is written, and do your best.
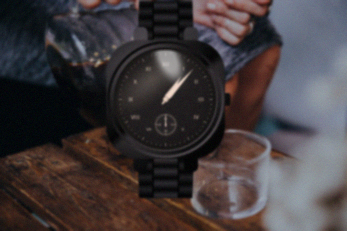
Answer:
1,07
